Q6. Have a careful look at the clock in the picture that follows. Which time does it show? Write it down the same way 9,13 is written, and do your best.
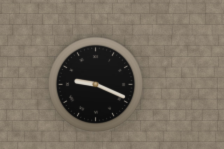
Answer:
9,19
